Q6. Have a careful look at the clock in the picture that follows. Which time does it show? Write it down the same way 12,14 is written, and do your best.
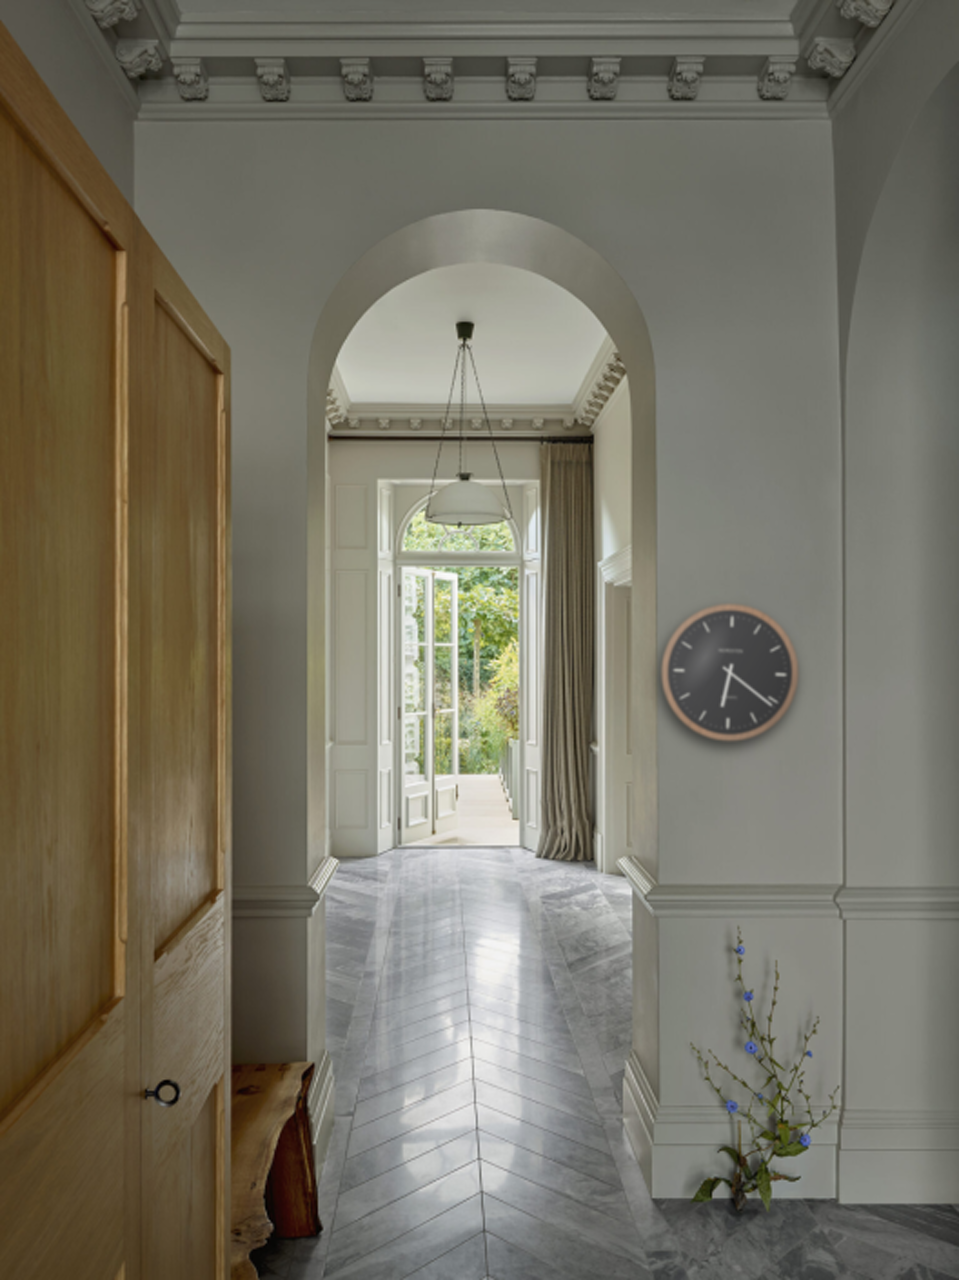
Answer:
6,21
